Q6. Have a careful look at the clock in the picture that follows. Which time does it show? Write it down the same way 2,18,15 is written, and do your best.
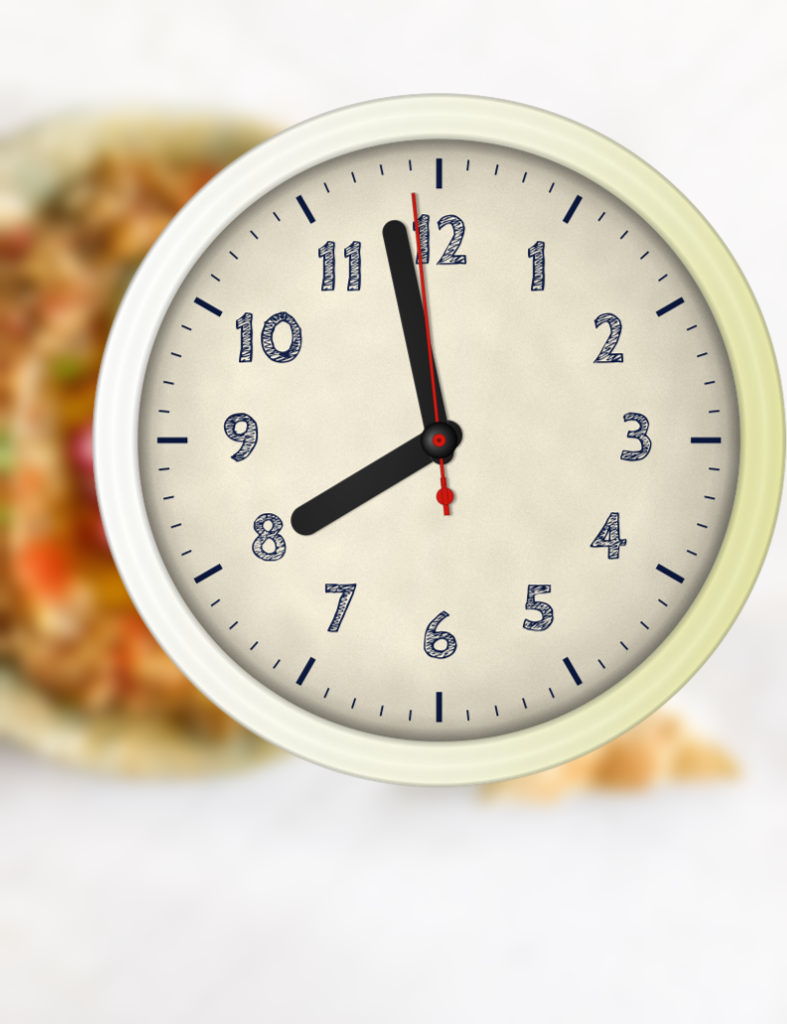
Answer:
7,57,59
